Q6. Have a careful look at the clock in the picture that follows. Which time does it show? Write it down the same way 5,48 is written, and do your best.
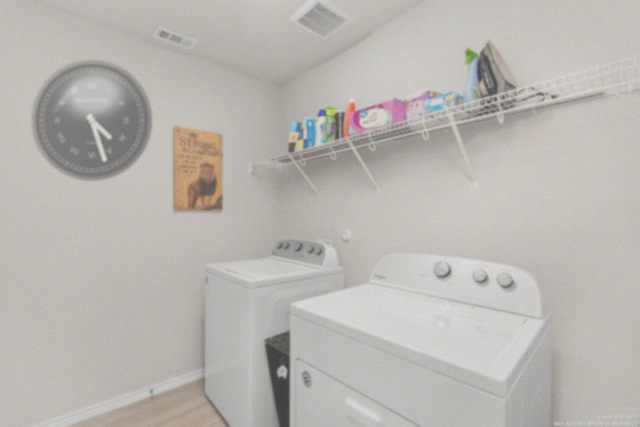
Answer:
4,27
